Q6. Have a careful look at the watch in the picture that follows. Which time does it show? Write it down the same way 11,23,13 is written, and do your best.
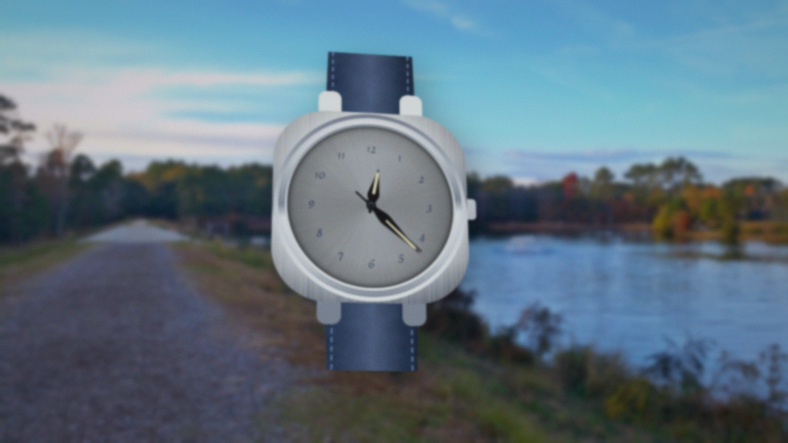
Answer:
12,22,22
